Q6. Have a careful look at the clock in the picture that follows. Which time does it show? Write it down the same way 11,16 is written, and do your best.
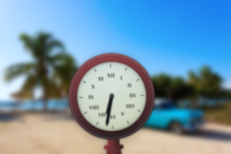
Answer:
6,32
